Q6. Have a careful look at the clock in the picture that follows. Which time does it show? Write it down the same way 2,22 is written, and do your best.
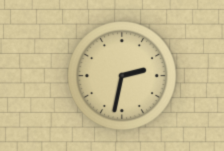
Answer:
2,32
